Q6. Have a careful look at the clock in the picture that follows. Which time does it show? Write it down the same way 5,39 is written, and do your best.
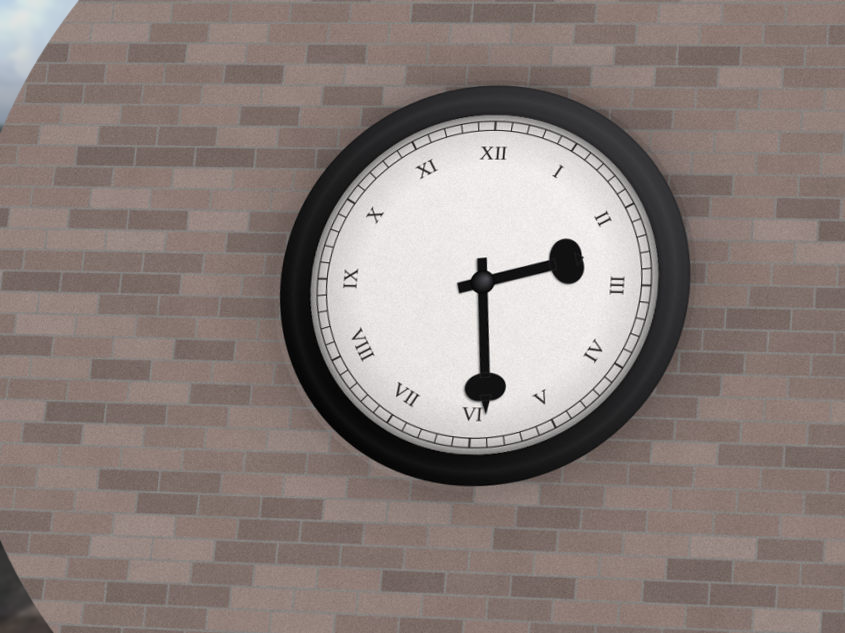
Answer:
2,29
